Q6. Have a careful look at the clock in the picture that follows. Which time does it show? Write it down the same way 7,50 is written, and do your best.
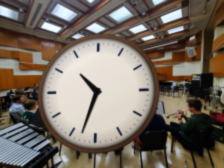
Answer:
10,33
